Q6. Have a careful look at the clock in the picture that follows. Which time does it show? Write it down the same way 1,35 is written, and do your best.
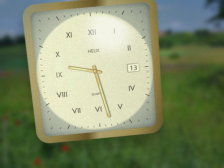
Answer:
9,28
